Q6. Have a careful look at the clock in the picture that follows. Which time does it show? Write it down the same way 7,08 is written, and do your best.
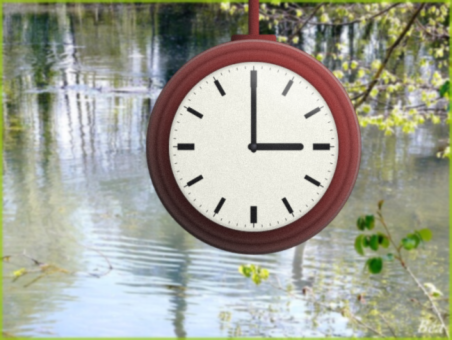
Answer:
3,00
